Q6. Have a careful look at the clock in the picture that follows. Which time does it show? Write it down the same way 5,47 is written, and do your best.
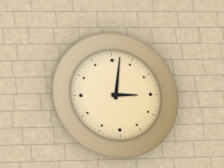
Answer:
3,02
